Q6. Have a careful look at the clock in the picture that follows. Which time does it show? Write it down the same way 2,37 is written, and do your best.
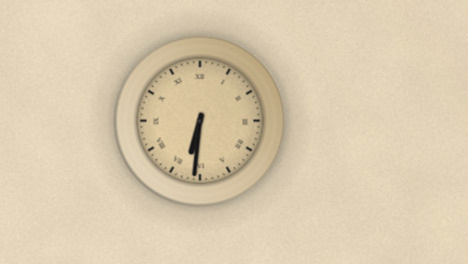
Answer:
6,31
